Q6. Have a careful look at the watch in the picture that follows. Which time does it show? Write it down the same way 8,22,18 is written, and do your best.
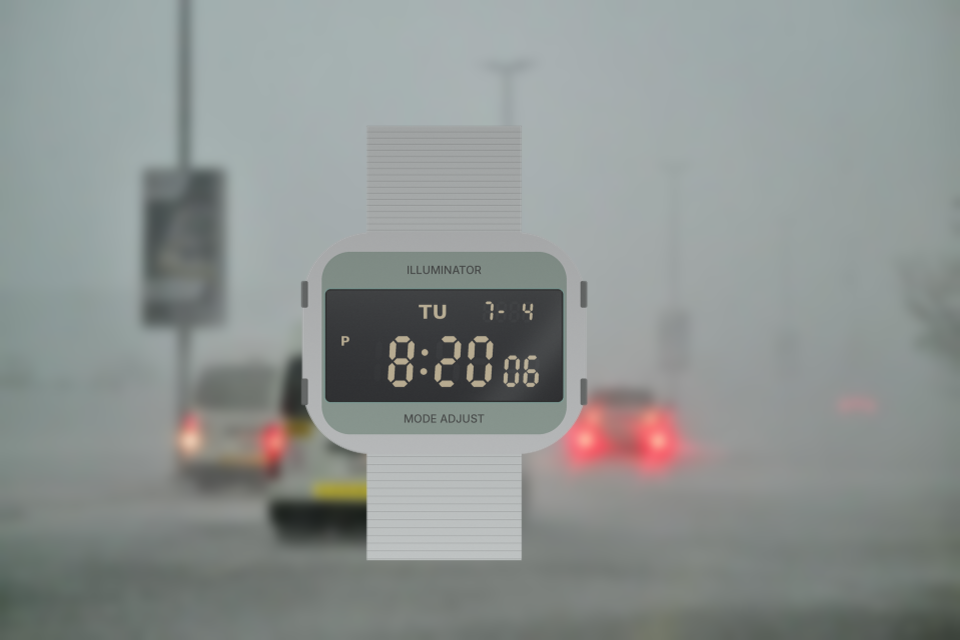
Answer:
8,20,06
